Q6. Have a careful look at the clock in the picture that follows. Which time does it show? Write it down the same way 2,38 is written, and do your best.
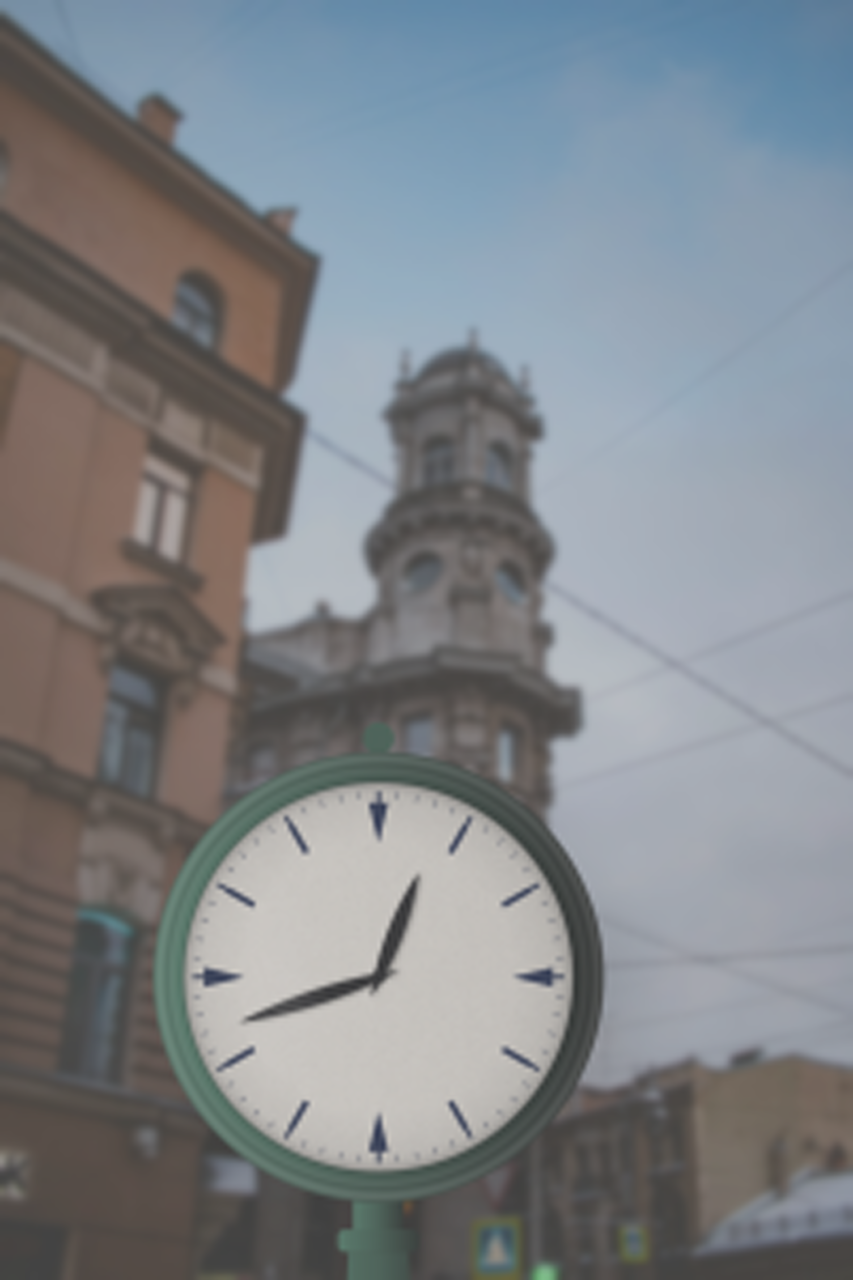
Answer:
12,42
